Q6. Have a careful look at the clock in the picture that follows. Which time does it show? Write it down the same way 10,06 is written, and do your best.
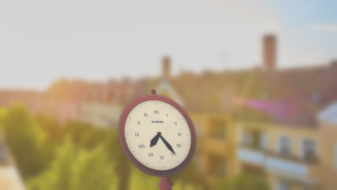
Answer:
7,24
